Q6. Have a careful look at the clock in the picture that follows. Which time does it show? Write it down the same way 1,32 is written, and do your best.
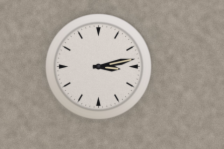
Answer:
3,13
